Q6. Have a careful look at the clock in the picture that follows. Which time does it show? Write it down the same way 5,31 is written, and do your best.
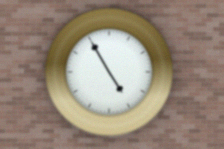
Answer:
4,55
